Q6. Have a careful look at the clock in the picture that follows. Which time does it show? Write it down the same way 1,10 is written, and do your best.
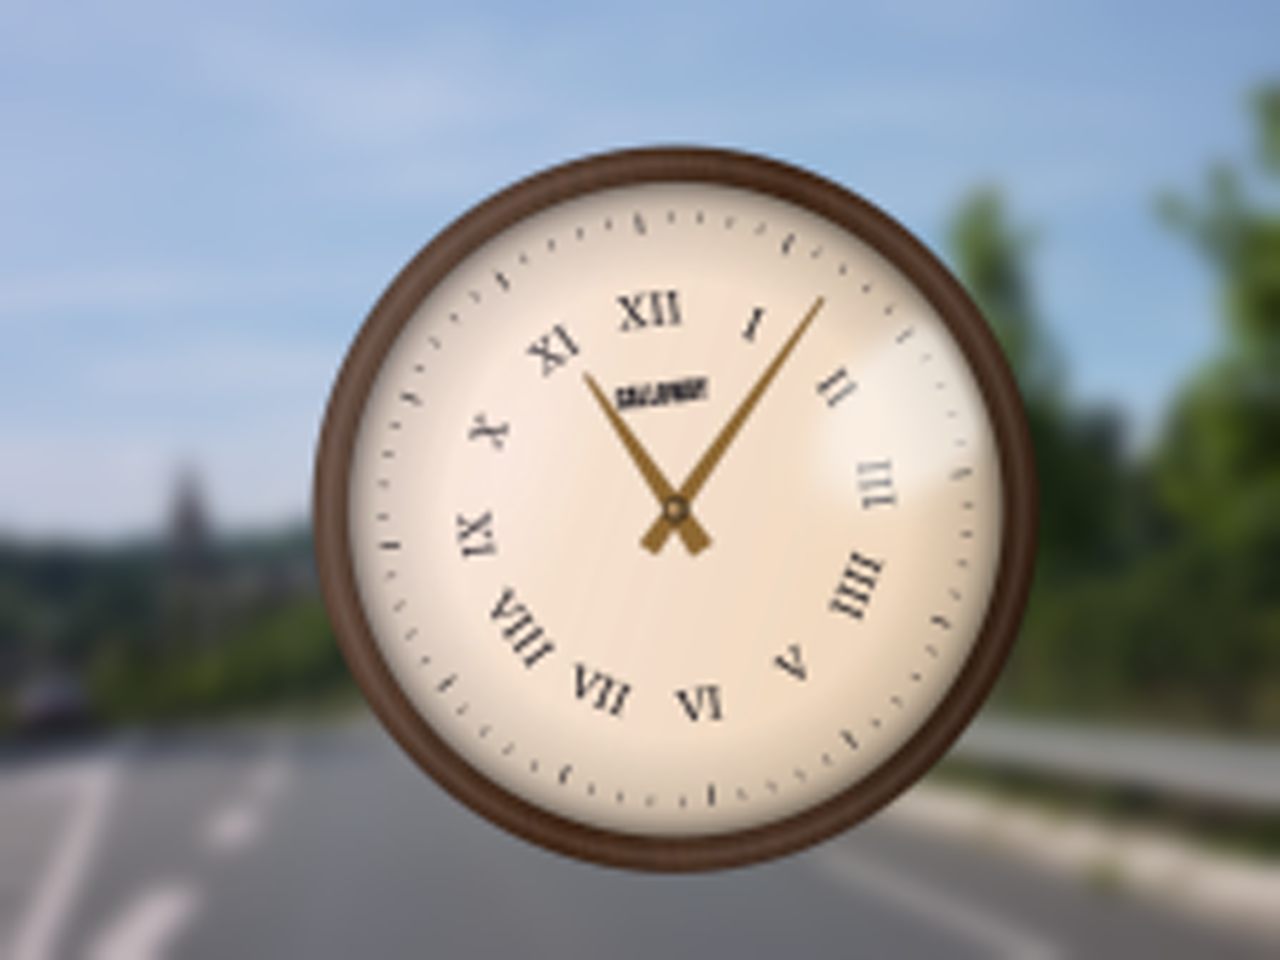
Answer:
11,07
